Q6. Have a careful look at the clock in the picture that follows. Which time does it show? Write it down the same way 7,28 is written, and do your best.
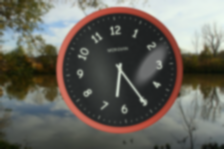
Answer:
6,25
